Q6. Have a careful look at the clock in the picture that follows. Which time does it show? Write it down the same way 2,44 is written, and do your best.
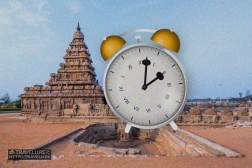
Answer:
2,02
